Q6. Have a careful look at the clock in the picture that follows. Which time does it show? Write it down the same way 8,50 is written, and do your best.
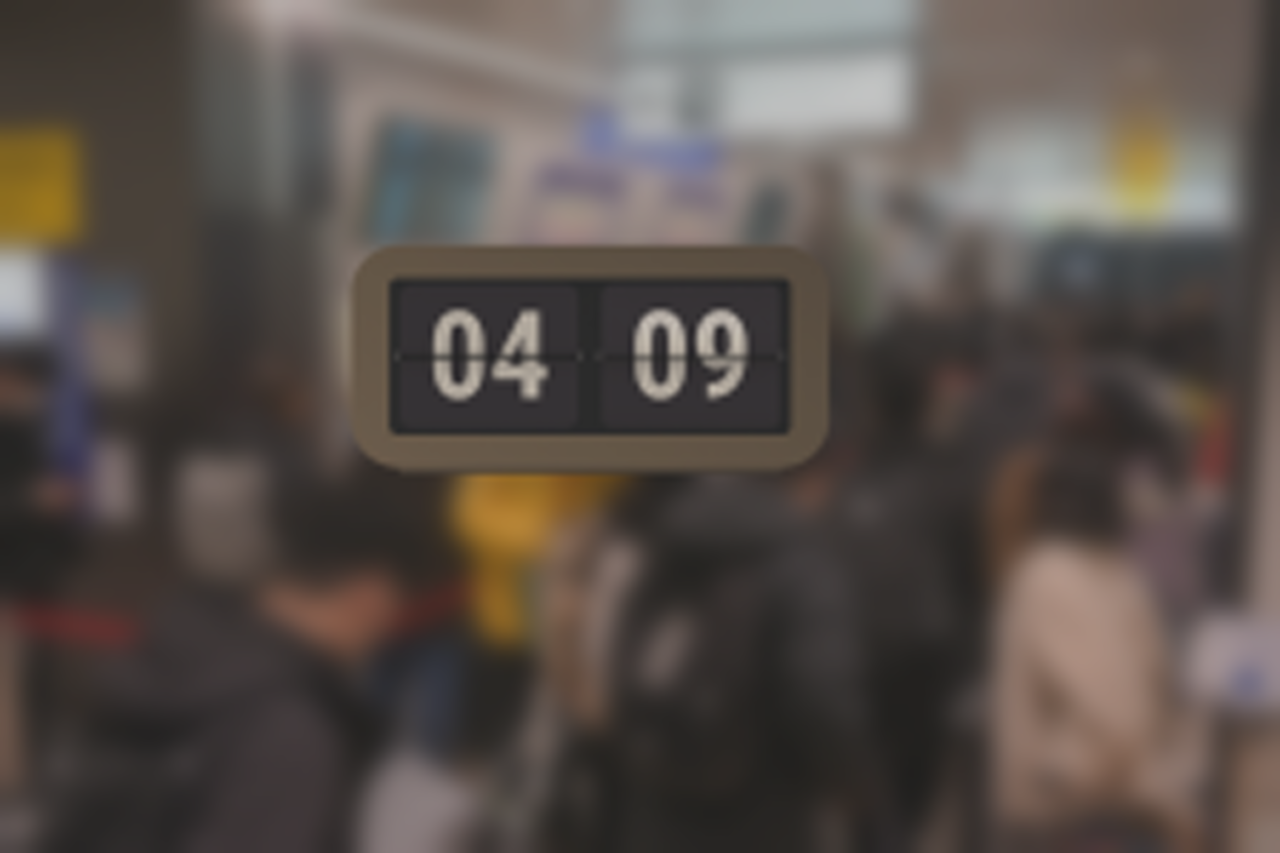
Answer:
4,09
